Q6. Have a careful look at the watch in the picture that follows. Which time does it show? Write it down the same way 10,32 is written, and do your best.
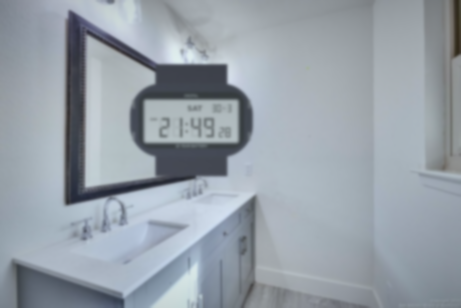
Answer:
21,49
